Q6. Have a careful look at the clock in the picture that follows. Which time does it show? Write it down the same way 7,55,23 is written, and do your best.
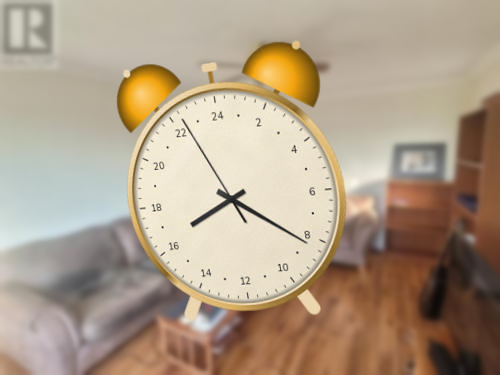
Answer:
16,20,56
